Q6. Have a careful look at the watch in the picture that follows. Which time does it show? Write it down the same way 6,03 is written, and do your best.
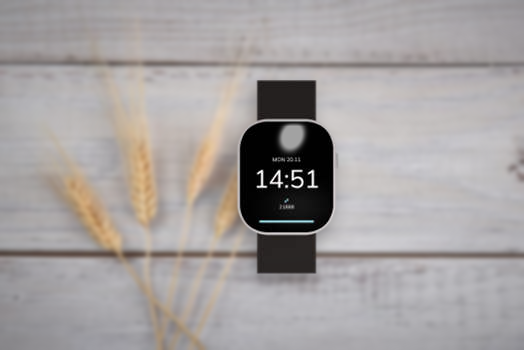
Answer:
14,51
